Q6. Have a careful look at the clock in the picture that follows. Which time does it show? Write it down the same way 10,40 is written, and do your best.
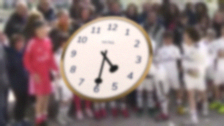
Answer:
4,30
